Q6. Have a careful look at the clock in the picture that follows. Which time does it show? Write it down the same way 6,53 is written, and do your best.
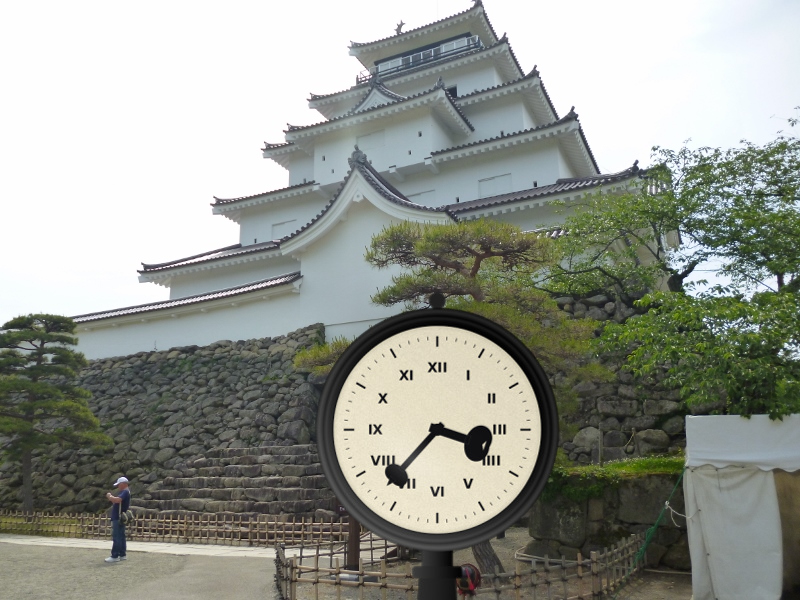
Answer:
3,37
